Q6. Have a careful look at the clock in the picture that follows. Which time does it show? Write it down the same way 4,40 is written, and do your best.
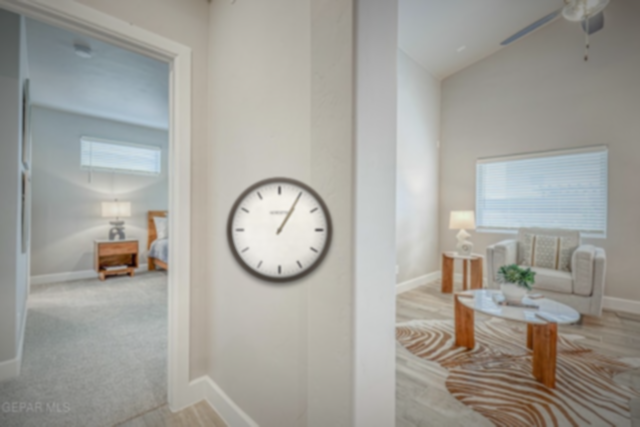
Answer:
1,05
